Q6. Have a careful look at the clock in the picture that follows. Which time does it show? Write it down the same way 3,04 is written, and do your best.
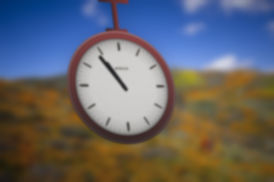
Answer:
10,54
